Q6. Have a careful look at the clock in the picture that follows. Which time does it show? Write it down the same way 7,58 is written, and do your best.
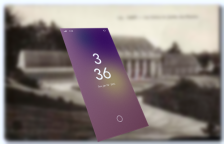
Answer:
3,36
